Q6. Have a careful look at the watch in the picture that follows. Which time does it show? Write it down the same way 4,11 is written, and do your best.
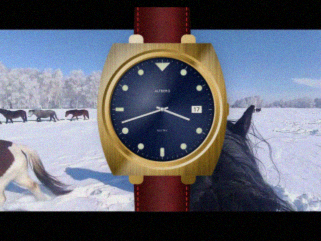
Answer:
3,42
